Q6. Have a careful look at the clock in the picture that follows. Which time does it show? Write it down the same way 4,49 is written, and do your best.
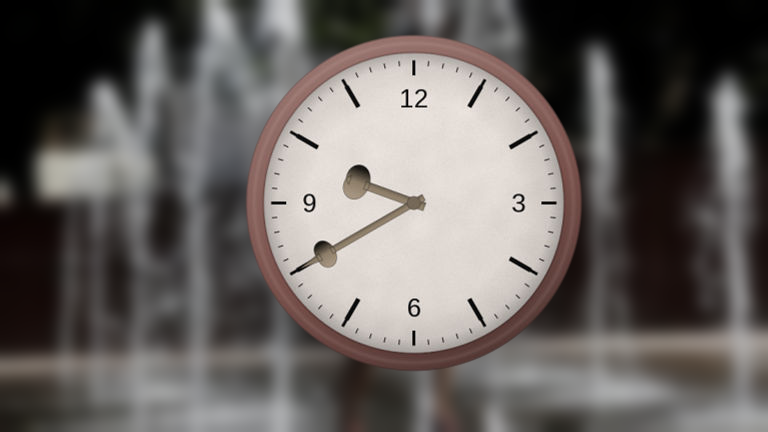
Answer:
9,40
